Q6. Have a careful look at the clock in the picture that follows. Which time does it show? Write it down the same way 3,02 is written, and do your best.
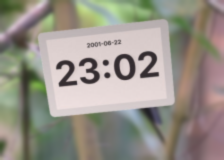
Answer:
23,02
